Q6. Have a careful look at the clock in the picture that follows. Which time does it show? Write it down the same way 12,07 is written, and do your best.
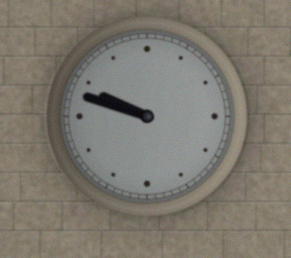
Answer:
9,48
